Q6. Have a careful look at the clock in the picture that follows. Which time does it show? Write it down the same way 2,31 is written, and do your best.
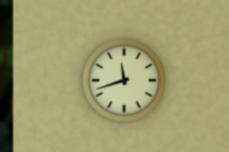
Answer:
11,42
